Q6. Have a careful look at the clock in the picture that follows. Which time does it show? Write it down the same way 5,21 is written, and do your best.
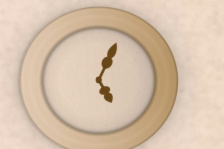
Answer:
5,04
